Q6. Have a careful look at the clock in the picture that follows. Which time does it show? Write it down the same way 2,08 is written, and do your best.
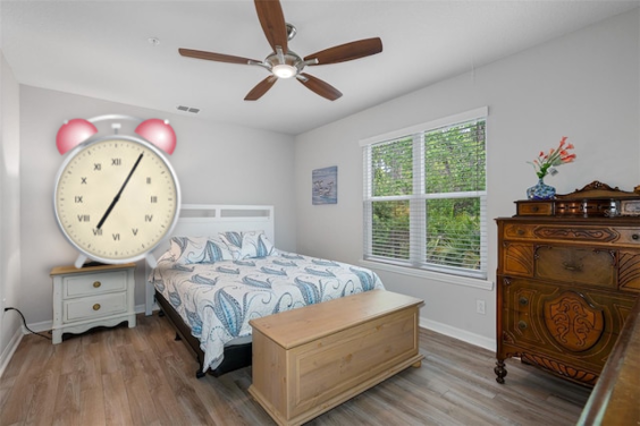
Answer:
7,05
